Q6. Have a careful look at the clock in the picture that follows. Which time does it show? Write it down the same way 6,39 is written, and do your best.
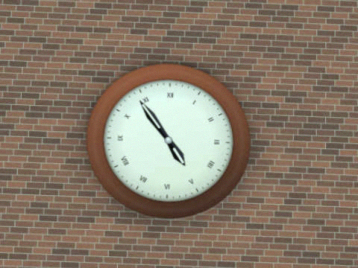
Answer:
4,54
